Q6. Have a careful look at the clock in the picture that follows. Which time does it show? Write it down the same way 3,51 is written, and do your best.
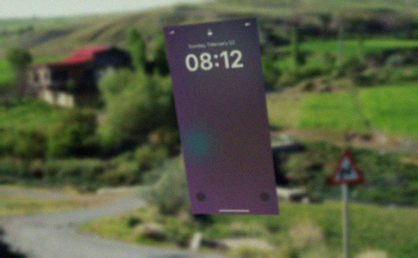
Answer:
8,12
